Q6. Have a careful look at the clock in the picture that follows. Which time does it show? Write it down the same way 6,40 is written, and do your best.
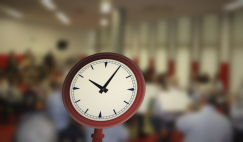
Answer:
10,05
